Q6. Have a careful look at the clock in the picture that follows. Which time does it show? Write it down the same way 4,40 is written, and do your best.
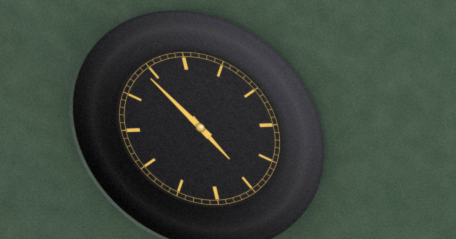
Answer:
4,54
